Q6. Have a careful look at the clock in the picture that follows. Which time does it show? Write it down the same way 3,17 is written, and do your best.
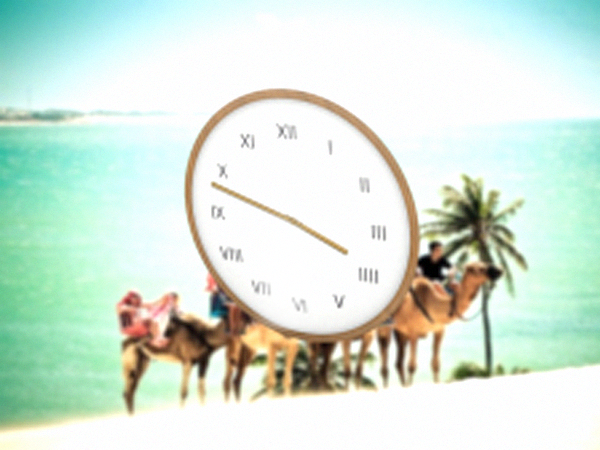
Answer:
3,48
